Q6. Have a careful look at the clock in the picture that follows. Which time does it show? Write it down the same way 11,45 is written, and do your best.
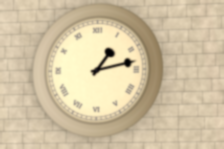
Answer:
1,13
